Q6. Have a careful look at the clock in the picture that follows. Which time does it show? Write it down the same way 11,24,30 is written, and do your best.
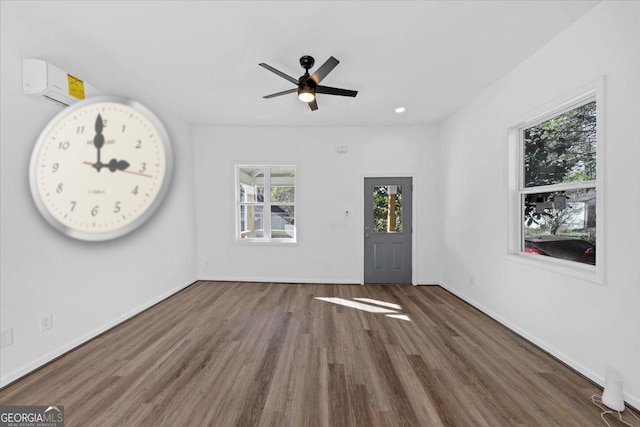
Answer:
2,59,17
